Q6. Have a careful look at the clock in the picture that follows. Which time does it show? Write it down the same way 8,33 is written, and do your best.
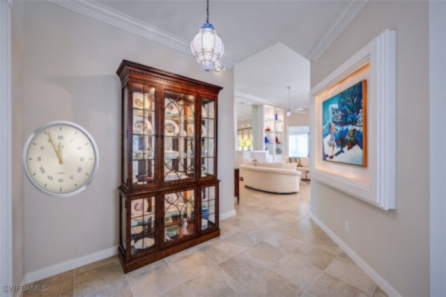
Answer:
11,56
